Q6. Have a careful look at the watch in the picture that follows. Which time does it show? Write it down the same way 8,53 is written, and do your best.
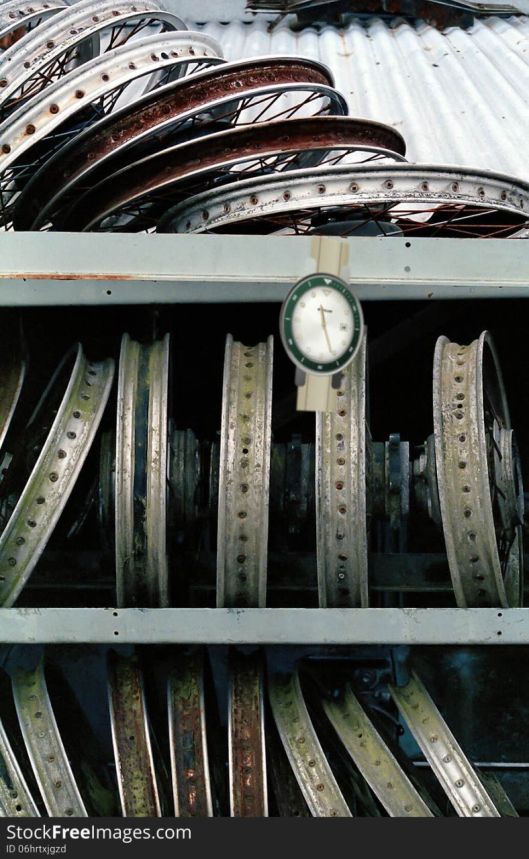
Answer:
11,26
